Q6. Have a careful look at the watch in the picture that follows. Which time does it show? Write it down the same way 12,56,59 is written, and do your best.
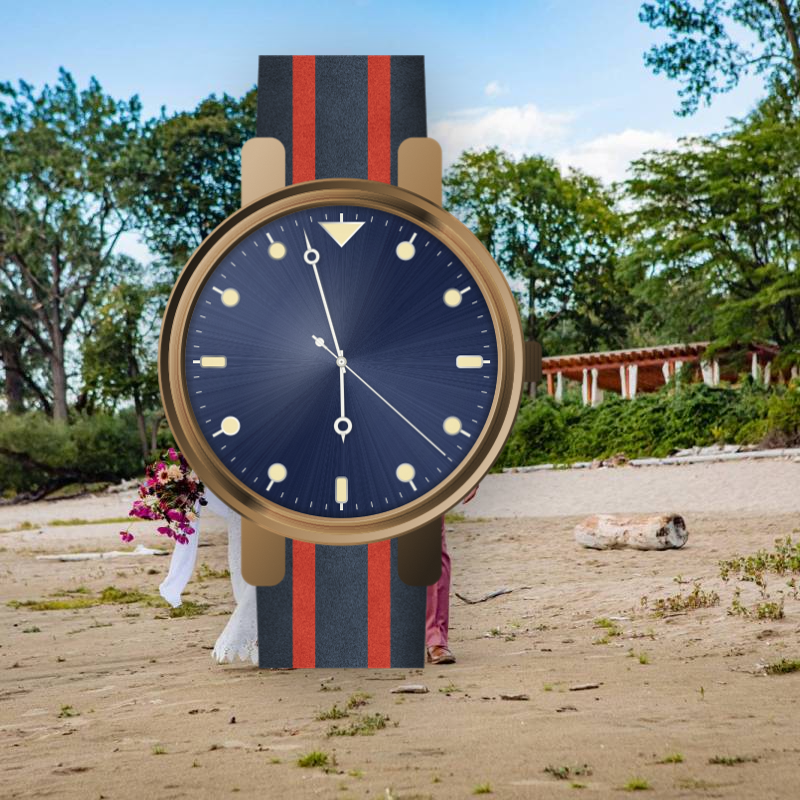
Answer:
5,57,22
